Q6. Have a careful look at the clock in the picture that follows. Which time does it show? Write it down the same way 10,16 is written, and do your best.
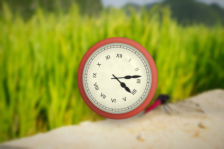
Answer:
4,13
